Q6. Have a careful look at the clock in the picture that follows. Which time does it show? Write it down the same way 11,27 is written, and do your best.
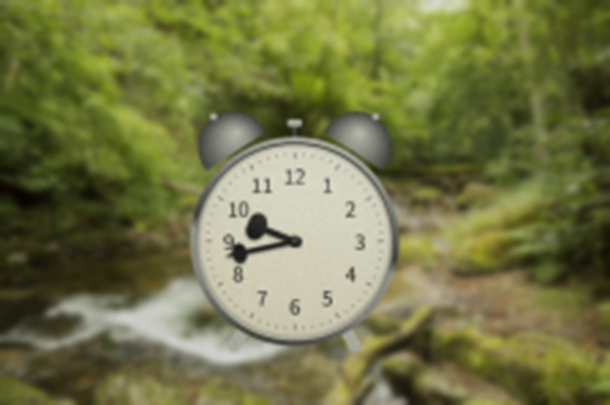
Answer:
9,43
